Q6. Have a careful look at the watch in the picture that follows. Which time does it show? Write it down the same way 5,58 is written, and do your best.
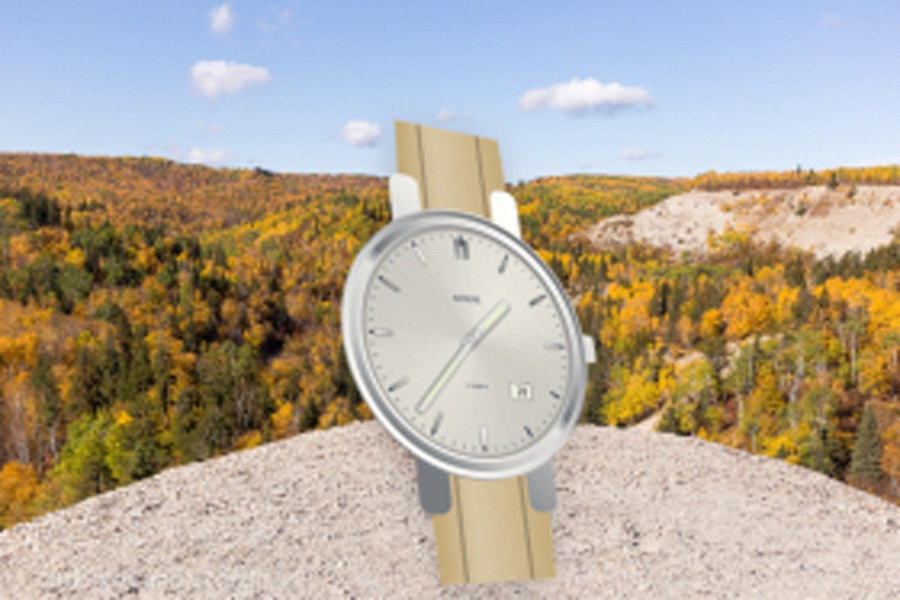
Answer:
1,37
